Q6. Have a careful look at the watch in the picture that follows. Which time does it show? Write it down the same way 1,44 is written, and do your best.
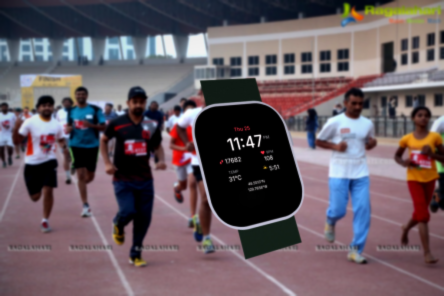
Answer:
11,47
